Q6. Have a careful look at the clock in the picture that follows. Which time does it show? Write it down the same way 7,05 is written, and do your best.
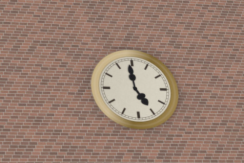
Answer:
4,59
